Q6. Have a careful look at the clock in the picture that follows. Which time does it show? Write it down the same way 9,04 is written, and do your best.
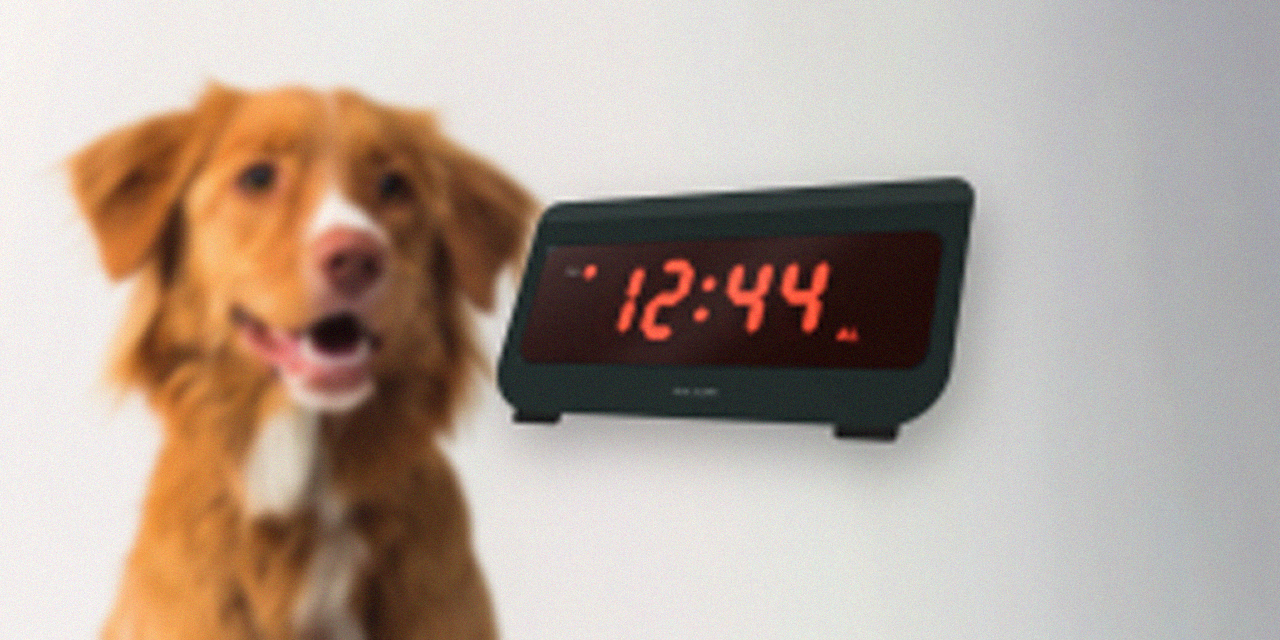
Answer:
12,44
